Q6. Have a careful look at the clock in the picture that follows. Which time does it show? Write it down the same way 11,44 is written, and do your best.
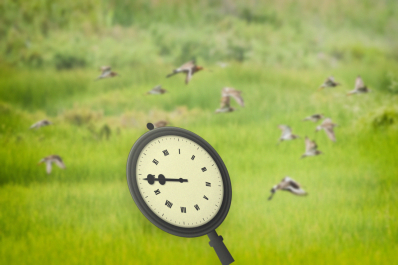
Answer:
9,49
